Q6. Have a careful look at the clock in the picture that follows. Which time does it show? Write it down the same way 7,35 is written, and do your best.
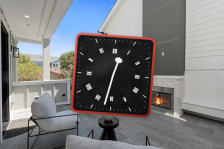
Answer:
12,32
